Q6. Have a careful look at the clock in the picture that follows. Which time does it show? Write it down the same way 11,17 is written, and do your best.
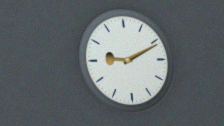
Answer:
9,11
